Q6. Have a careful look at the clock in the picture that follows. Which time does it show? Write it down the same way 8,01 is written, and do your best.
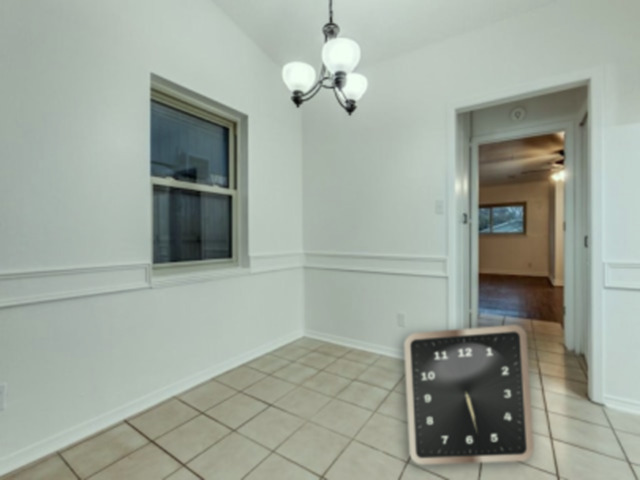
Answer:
5,28
